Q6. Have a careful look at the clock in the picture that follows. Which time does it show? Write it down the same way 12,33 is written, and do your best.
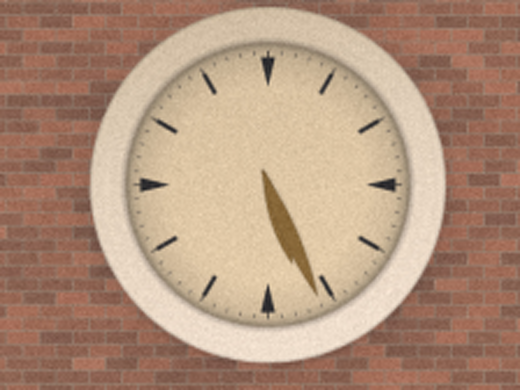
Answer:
5,26
